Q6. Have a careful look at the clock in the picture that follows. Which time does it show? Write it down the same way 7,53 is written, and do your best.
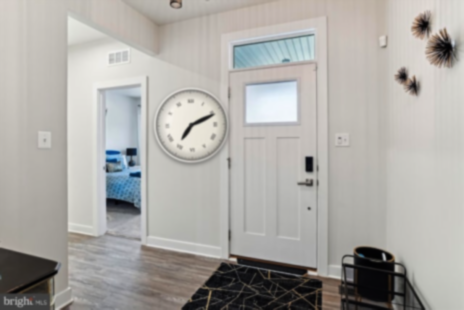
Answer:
7,11
